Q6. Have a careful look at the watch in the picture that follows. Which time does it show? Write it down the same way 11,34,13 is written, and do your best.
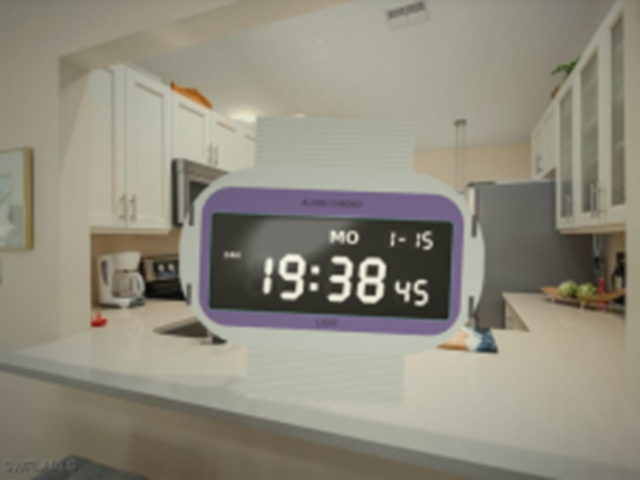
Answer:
19,38,45
